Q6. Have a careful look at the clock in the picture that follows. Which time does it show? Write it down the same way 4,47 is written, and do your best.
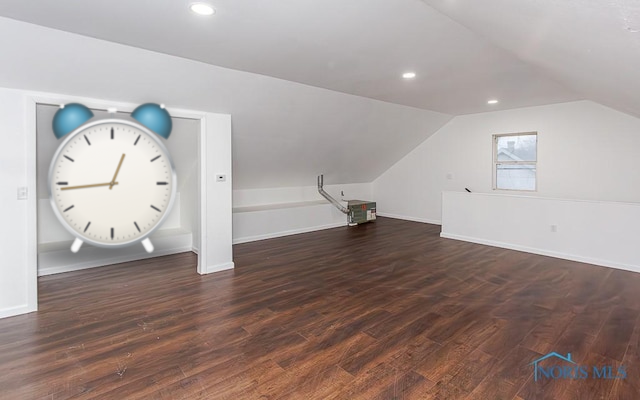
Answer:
12,44
